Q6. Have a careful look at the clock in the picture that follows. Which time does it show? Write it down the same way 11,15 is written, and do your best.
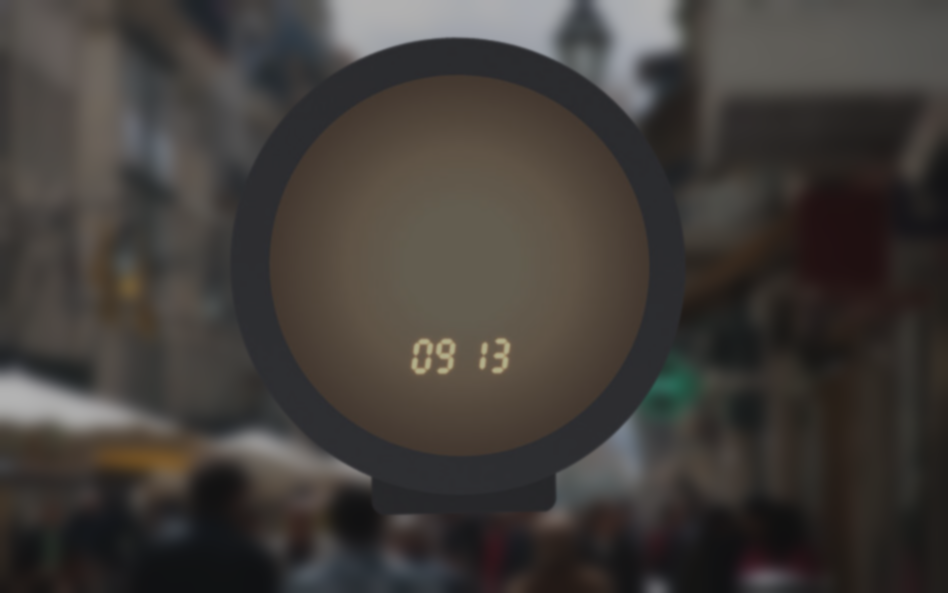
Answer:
9,13
